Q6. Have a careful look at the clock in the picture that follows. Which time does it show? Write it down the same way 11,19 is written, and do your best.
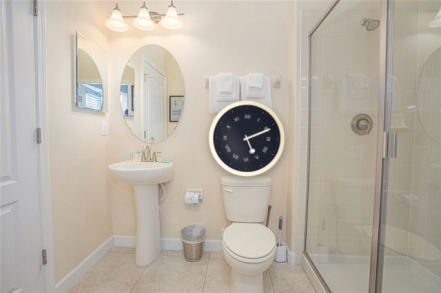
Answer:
5,11
